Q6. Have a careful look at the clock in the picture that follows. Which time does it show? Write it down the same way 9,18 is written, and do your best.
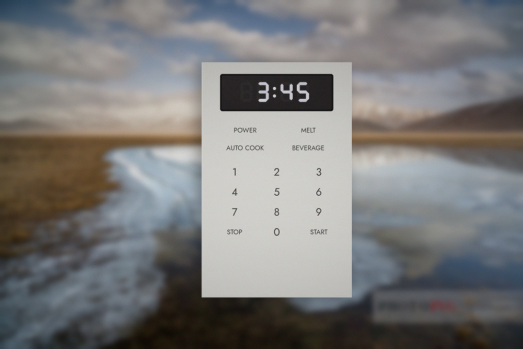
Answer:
3,45
